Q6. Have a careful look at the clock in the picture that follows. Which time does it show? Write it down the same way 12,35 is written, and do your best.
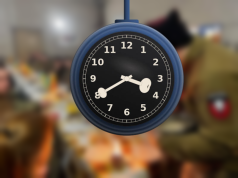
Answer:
3,40
